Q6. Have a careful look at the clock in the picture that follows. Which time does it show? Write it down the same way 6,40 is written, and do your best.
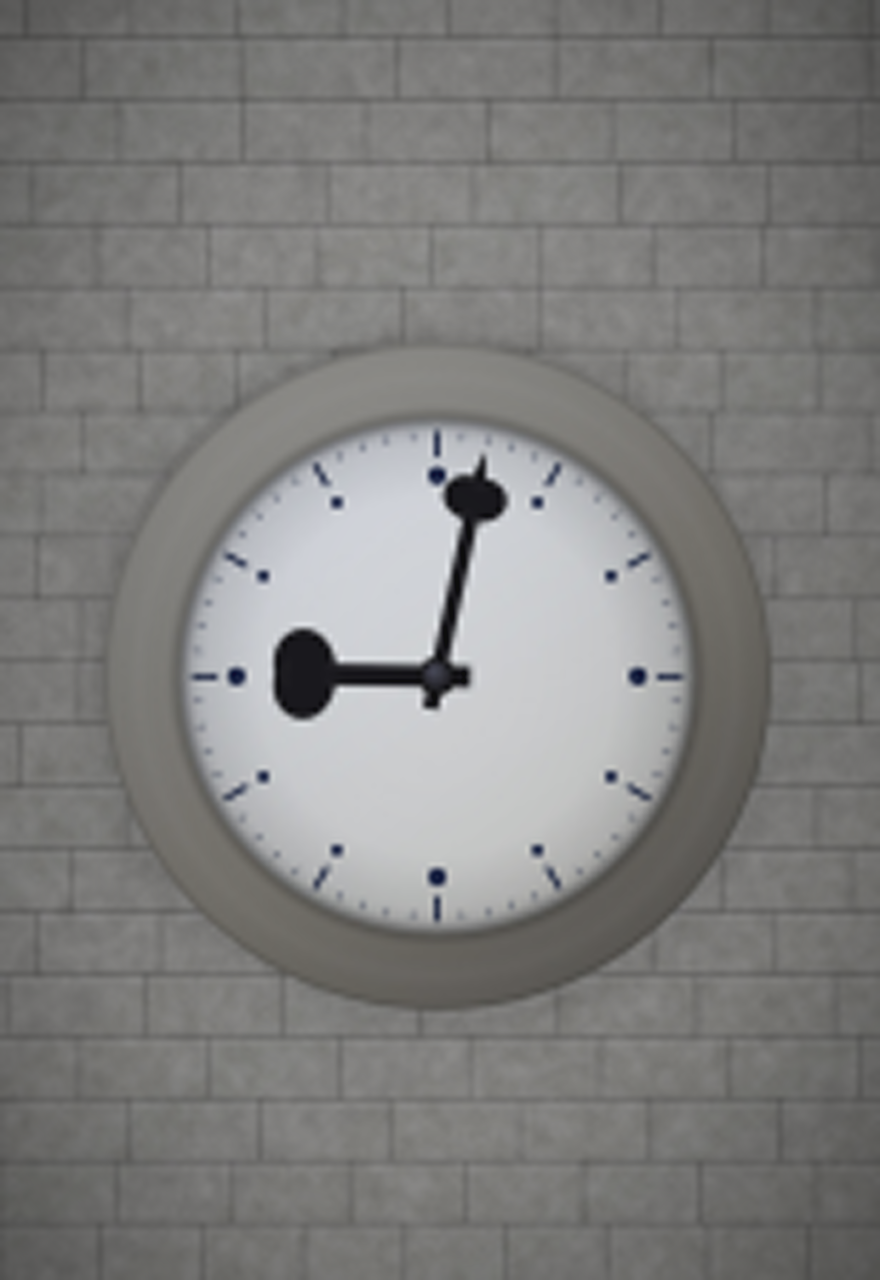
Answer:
9,02
